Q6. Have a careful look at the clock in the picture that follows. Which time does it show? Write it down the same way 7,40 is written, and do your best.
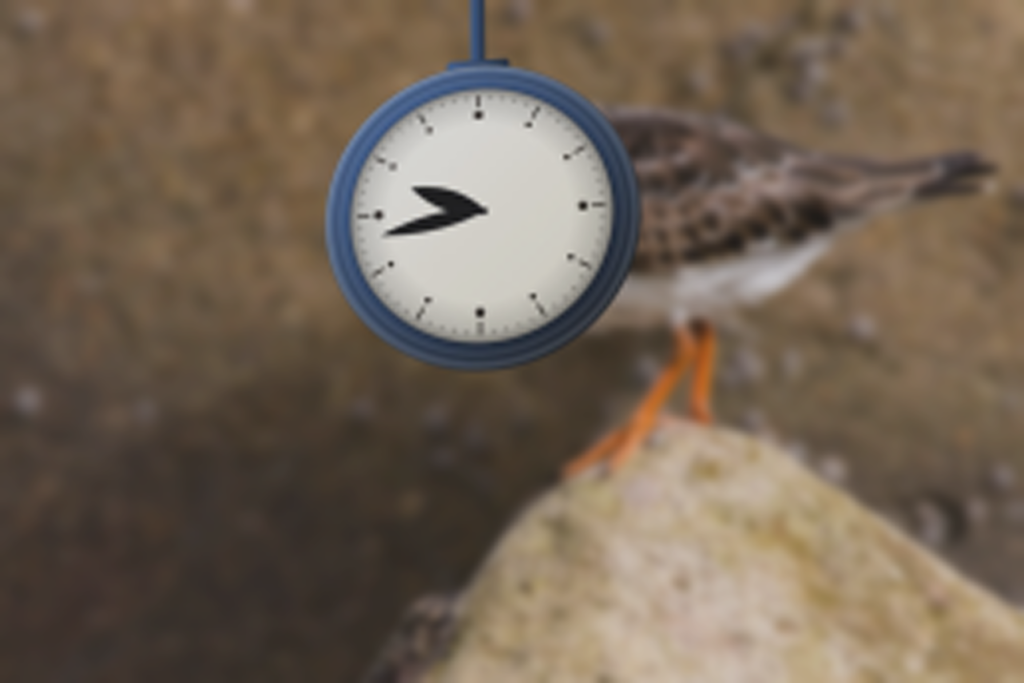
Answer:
9,43
